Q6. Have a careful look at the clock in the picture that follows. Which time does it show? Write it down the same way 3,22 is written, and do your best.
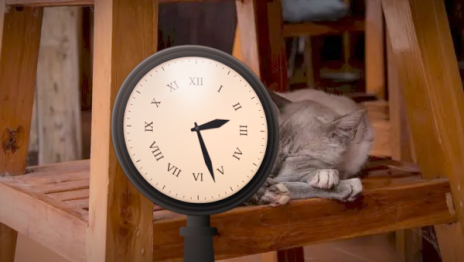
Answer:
2,27
